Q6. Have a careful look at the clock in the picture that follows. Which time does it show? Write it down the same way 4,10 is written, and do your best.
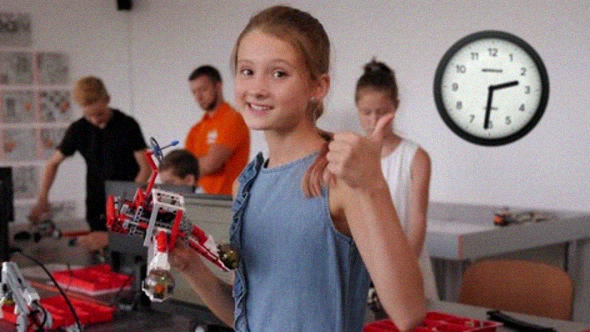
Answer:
2,31
